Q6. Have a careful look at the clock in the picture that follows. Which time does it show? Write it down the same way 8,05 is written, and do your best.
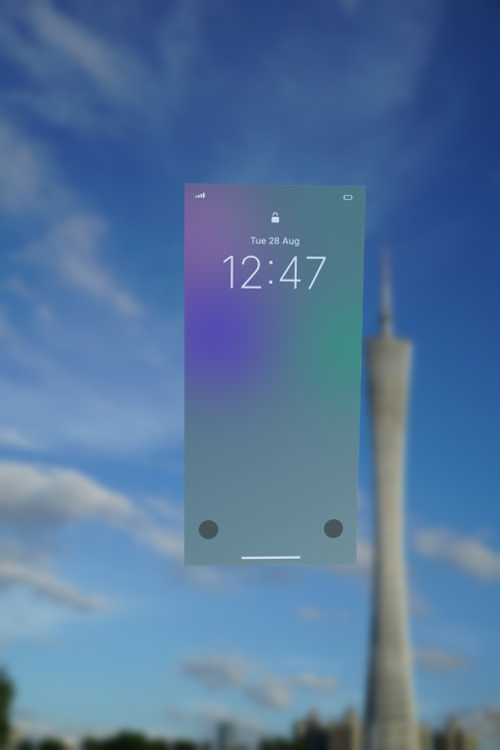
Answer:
12,47
